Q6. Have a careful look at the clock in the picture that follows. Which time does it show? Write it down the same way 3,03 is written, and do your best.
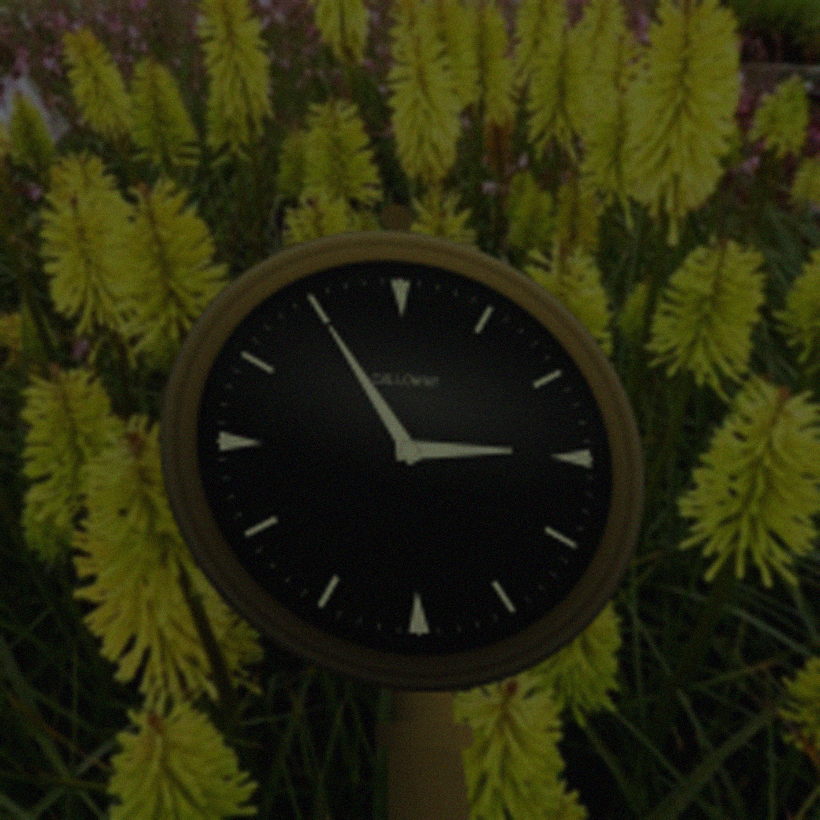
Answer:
2,55
